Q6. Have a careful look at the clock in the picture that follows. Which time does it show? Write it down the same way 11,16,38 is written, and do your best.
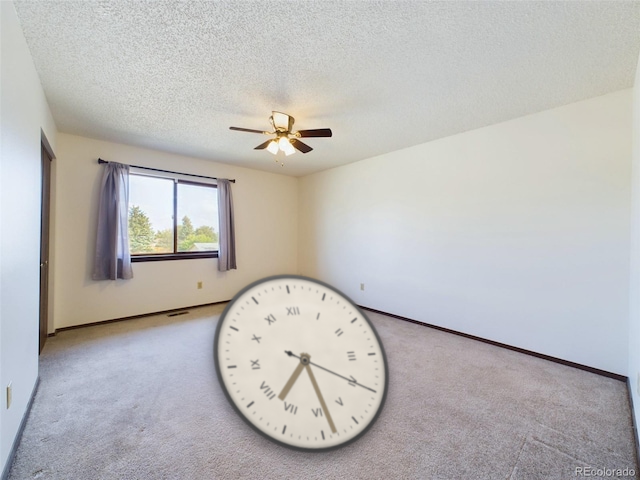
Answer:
7,28,20
